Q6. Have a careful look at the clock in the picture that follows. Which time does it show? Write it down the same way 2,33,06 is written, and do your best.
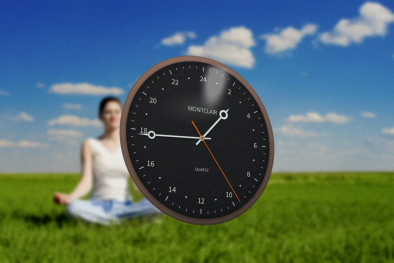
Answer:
2,44,24
